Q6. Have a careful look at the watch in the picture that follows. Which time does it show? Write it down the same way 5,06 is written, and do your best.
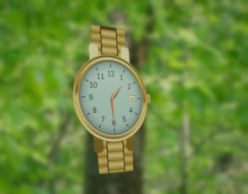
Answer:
1,30
